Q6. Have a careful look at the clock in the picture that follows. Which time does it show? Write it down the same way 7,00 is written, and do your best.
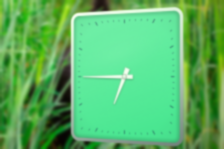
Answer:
6,45
